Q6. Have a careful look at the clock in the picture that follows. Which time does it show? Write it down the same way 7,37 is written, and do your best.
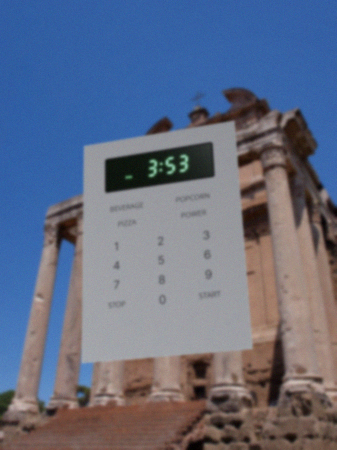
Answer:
3,53
